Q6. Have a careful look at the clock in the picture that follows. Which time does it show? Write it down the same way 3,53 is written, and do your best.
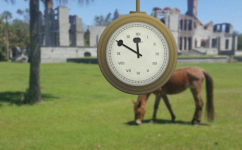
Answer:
11,50
